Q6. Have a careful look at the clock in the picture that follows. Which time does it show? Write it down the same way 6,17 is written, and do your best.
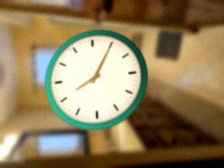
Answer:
8,05
